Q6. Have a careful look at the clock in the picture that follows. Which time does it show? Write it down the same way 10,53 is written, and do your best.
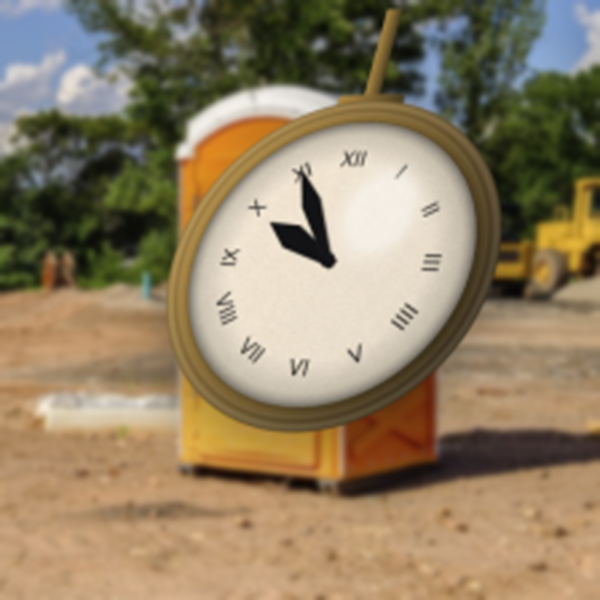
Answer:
9,55
